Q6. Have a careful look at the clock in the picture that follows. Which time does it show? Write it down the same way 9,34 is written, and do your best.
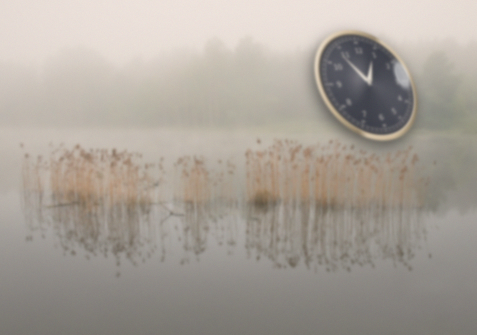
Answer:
12,54
